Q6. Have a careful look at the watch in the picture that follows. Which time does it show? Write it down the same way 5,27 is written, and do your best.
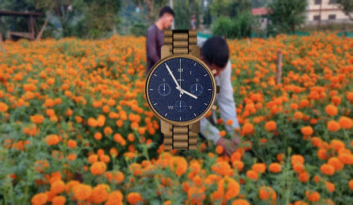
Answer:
3,55
